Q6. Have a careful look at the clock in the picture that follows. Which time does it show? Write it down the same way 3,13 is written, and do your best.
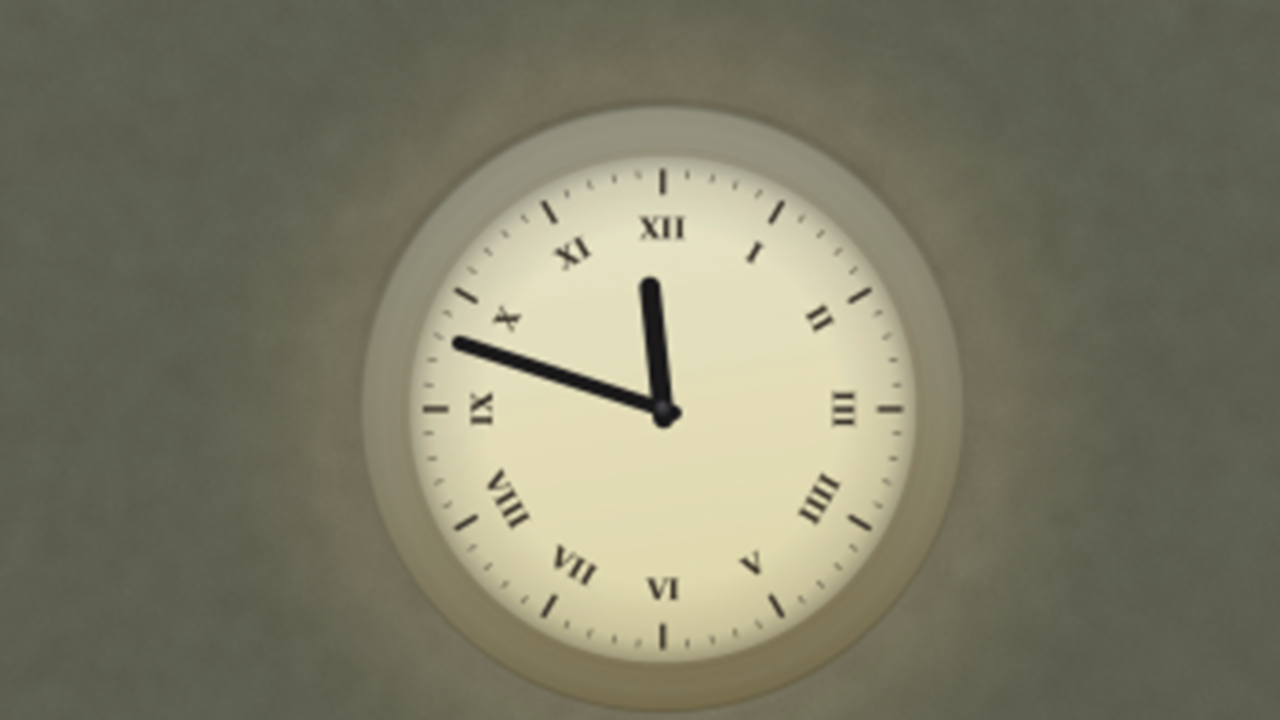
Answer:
11,48
